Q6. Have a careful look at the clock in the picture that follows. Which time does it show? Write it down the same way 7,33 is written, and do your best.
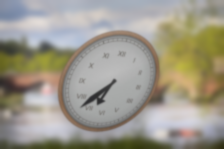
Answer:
6,37
